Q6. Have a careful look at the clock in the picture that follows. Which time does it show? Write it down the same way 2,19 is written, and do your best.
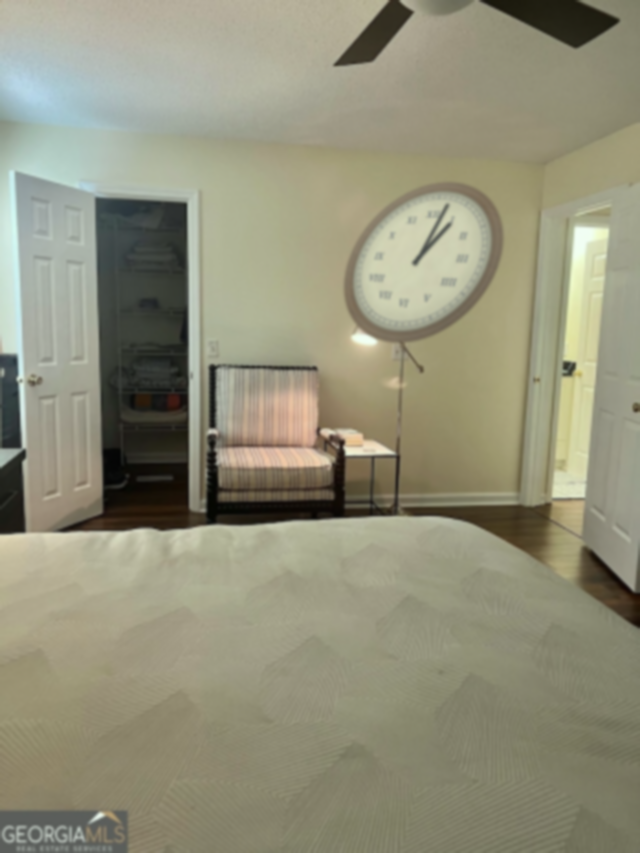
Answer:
1,02
